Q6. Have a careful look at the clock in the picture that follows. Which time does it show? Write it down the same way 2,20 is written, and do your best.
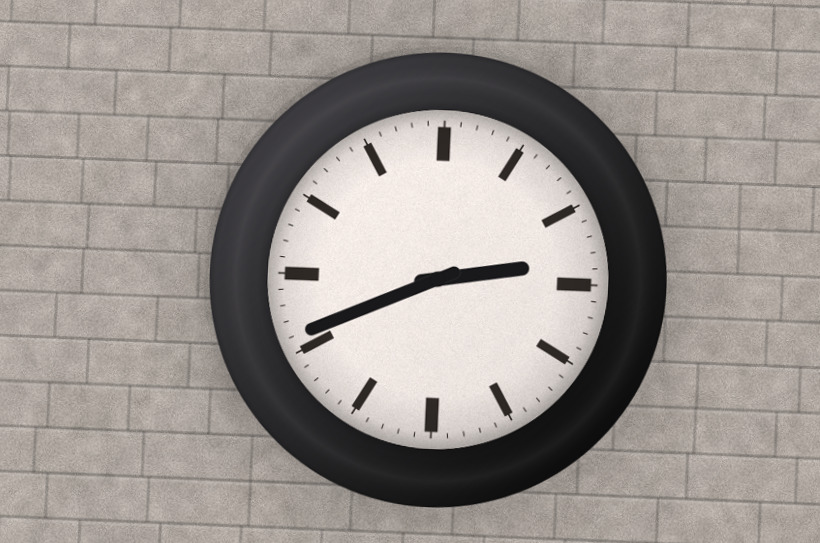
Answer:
2,41
